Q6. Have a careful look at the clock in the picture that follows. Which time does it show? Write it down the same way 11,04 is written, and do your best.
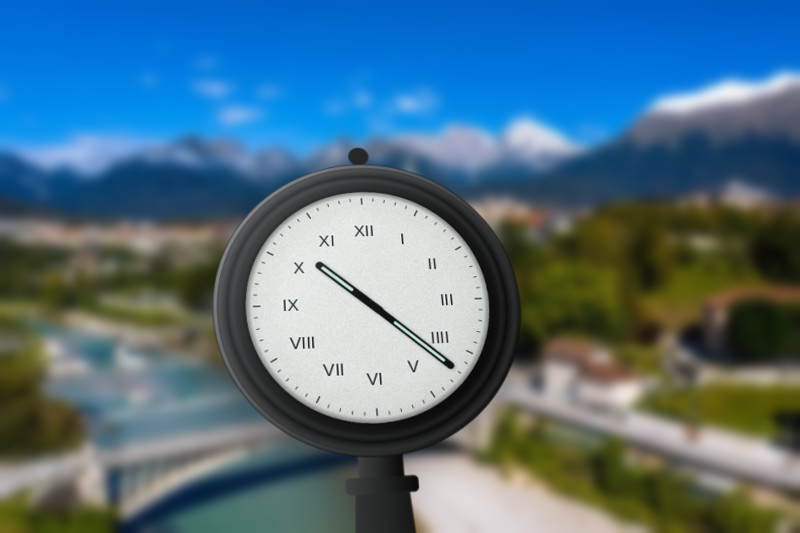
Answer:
10,22
